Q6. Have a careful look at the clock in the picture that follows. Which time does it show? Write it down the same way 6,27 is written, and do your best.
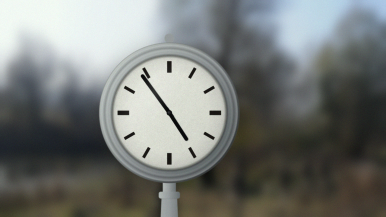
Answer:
4,54
